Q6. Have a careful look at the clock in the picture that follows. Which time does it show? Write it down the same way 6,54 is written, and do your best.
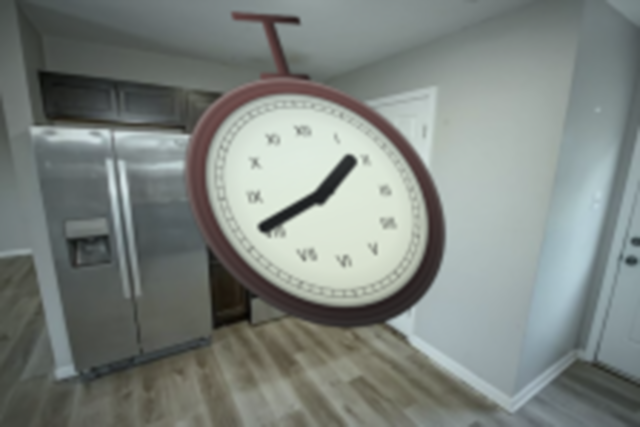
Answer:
1,41
